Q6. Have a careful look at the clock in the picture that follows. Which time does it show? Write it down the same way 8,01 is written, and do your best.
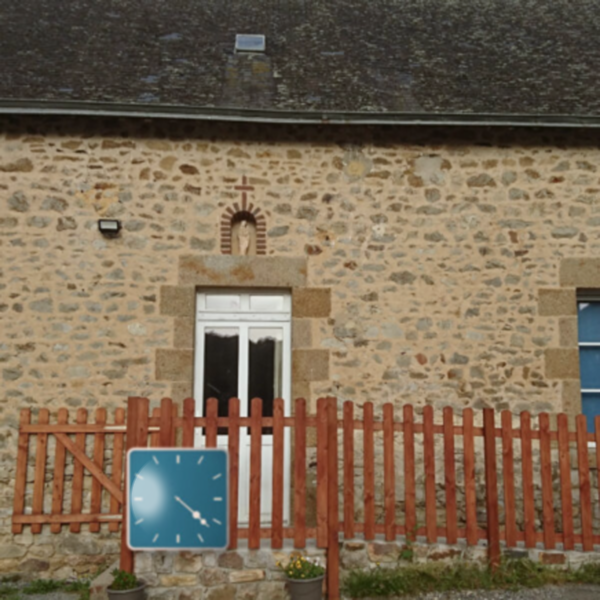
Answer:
4,22
